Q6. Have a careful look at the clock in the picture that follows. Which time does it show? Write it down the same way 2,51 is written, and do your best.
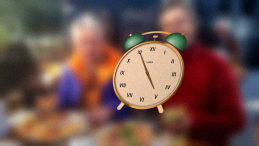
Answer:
4,55
